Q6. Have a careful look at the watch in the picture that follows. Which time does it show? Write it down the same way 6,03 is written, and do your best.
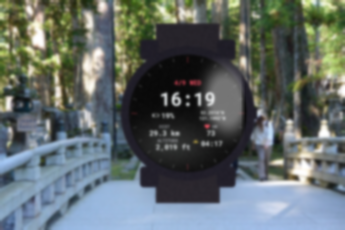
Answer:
16,19
